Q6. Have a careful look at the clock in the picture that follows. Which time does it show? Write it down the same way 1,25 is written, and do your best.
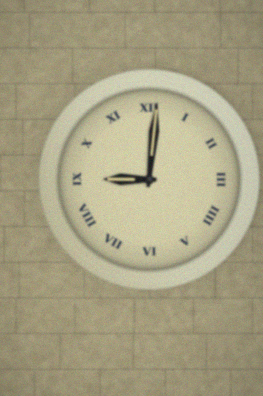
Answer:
9,01
